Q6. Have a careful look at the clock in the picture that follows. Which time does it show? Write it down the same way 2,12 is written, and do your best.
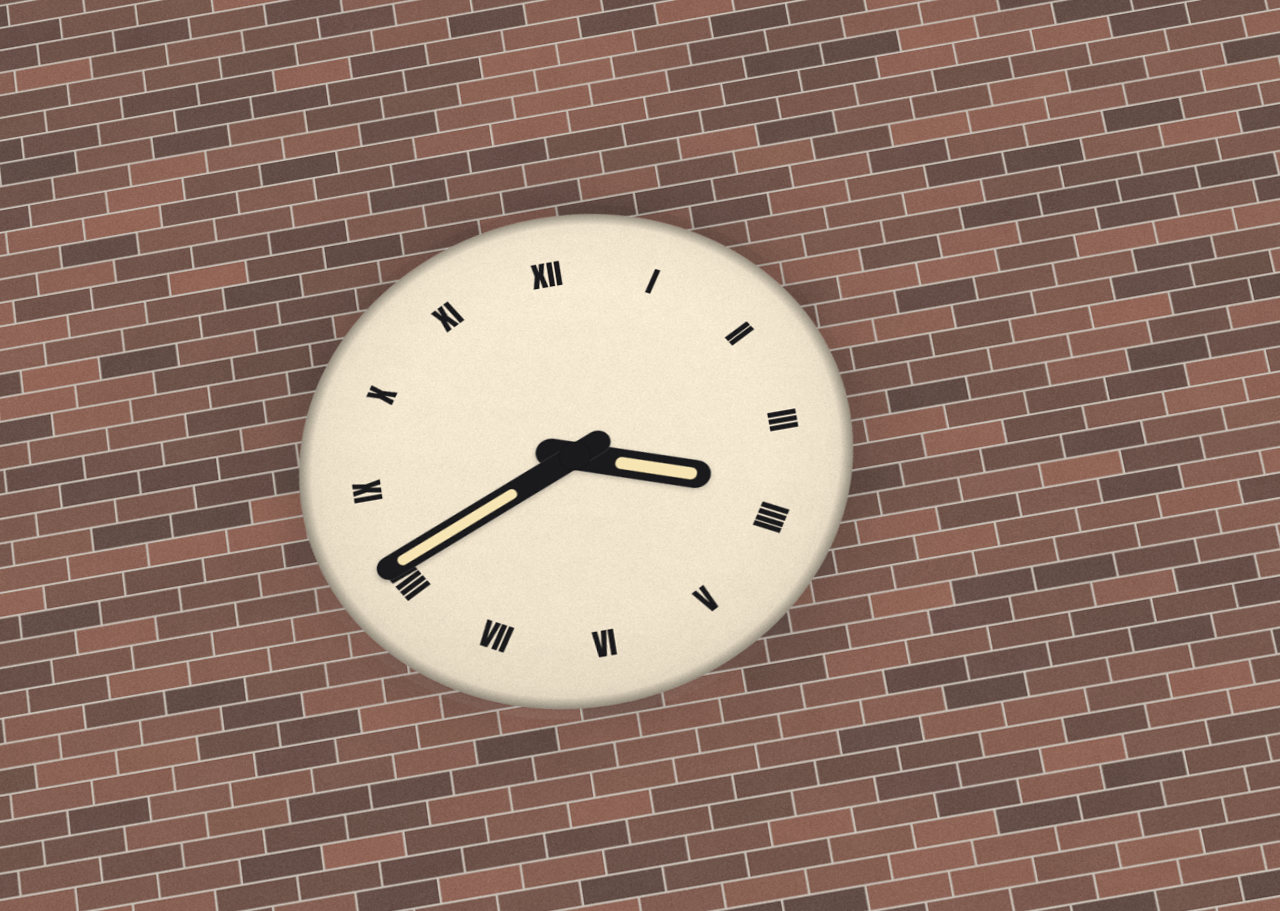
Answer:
3,41
